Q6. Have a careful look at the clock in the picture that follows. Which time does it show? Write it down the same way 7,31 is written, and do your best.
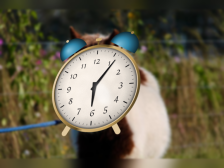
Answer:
6,06
